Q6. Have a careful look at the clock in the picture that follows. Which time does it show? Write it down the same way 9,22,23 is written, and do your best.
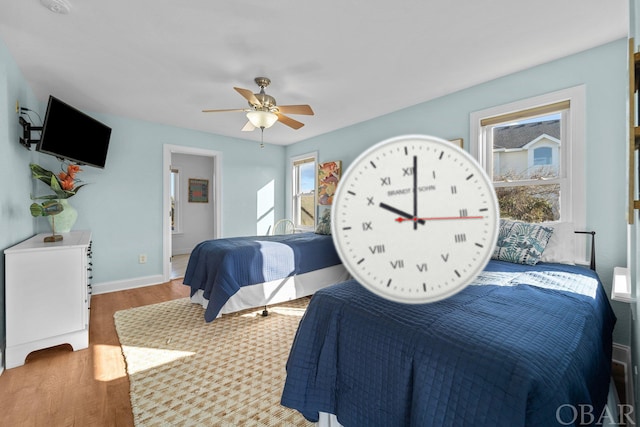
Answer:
10,01,16
